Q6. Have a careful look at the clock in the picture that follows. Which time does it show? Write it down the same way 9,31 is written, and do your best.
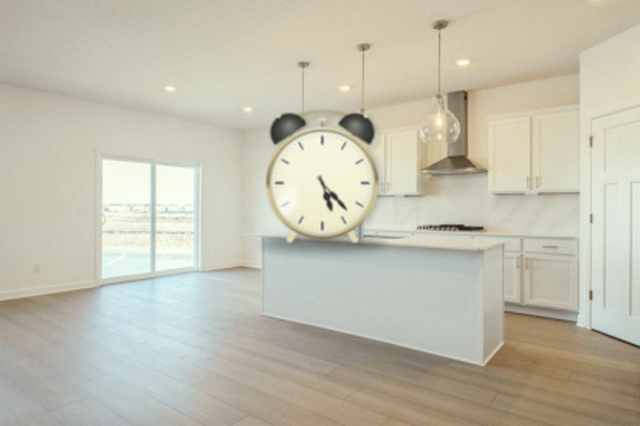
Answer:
5,23
